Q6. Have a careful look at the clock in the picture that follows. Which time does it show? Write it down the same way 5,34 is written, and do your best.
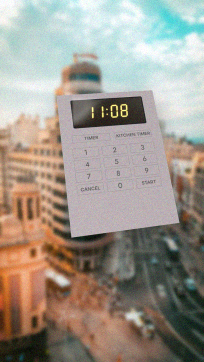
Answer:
11,08
